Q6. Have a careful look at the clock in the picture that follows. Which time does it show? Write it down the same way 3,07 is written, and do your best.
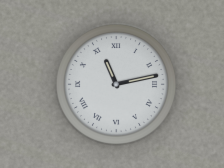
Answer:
11,13
